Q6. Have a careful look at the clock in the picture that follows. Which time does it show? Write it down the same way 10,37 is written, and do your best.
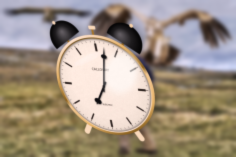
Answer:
7,02
